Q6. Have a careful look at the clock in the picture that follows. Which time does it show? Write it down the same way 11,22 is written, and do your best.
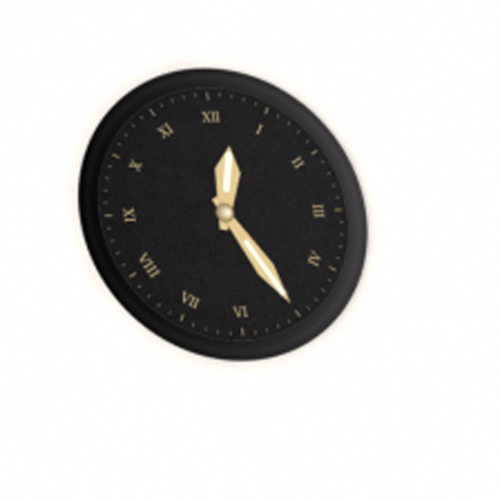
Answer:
12,25
